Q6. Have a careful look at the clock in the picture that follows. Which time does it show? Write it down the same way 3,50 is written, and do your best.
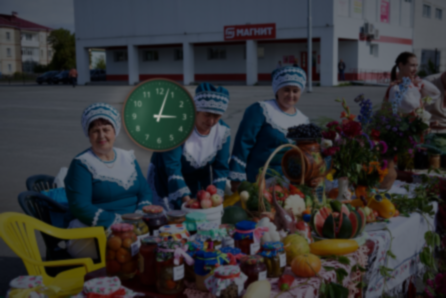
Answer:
3,03
